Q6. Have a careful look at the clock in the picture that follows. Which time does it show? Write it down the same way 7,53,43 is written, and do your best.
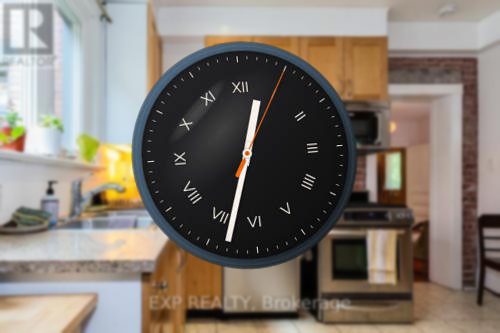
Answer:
12,33,05
